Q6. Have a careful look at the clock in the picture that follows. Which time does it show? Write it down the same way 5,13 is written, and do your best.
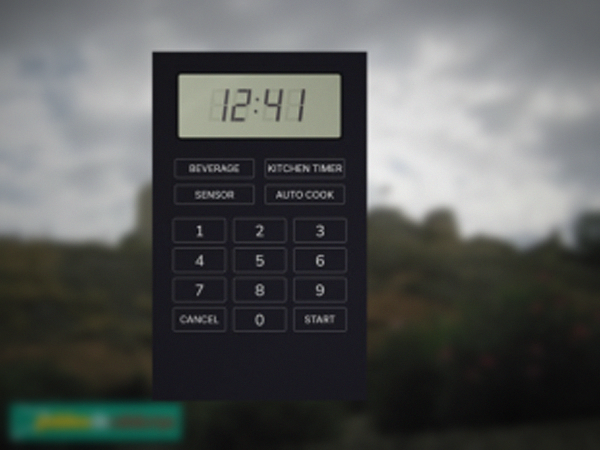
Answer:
12,41
